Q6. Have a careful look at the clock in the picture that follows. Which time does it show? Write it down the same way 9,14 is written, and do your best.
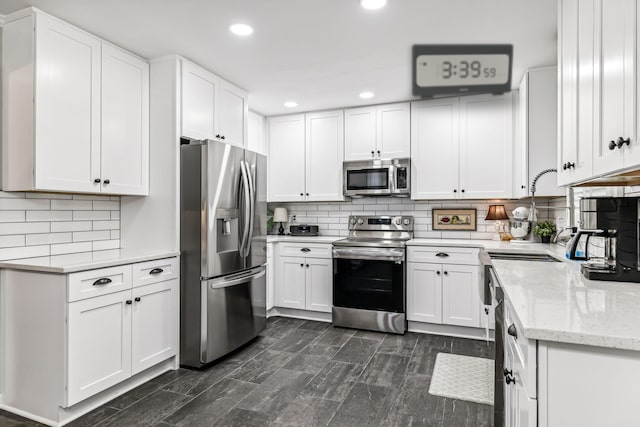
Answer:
3,39
